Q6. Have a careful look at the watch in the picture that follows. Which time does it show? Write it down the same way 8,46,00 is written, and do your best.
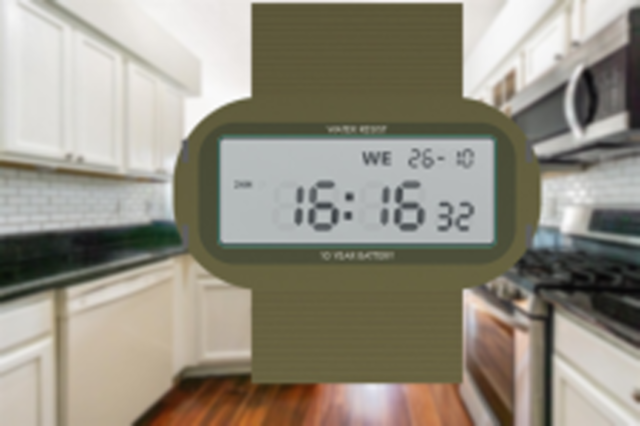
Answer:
16,16,32
